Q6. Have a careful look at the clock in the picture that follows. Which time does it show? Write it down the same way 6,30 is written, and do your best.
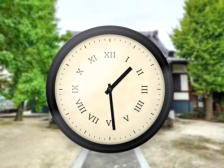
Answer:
1,29
